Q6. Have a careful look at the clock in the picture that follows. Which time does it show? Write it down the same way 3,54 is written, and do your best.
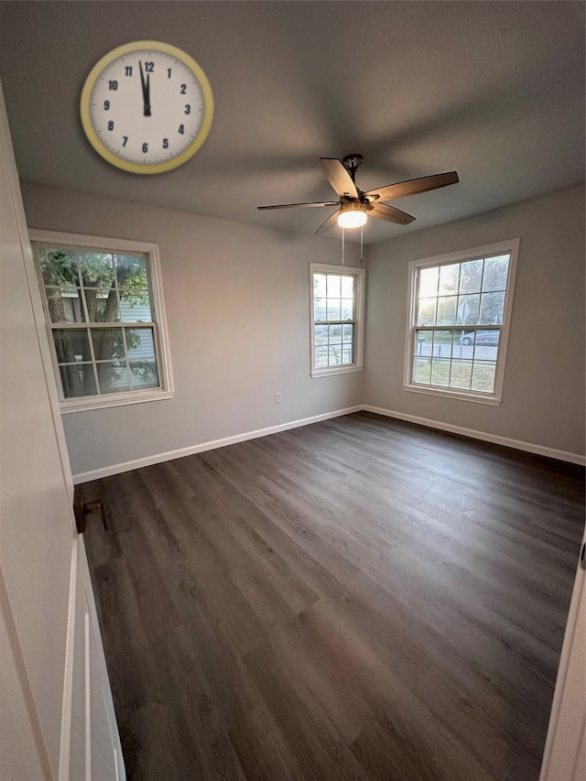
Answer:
11,58
